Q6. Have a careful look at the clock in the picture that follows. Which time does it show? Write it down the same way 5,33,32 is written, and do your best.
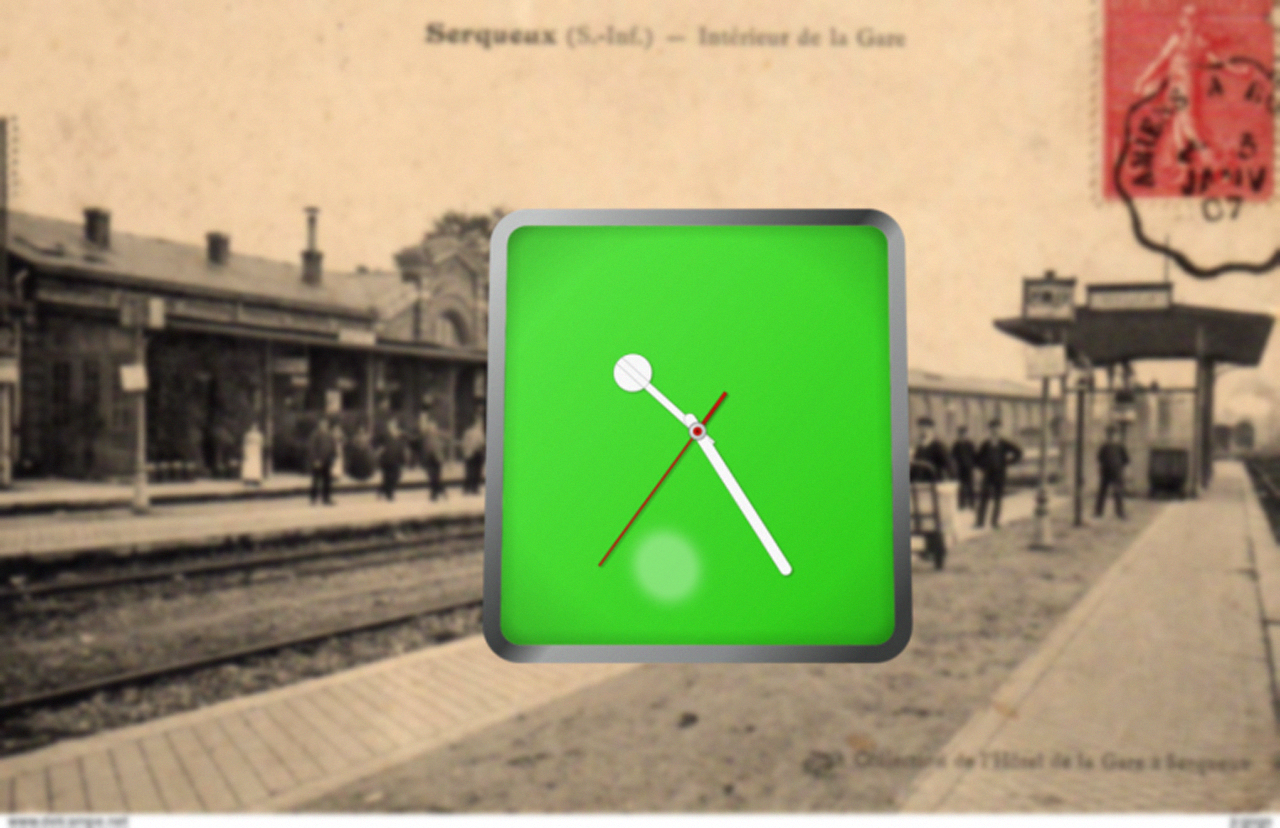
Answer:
10,24,36
